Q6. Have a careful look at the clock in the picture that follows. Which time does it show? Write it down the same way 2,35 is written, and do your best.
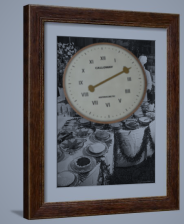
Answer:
8,11
